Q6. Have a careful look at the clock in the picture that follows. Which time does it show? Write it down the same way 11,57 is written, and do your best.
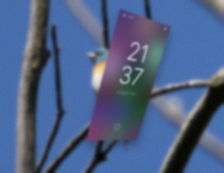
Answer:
21,37
